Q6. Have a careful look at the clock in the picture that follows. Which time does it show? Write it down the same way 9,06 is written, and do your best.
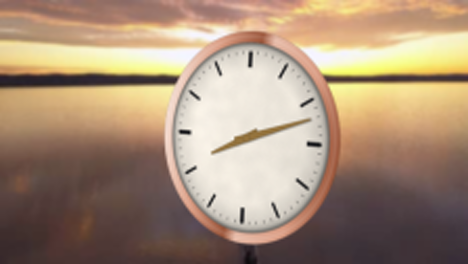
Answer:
8,12
